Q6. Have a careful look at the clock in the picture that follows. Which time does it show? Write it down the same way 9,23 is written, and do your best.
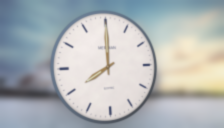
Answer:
8,00
